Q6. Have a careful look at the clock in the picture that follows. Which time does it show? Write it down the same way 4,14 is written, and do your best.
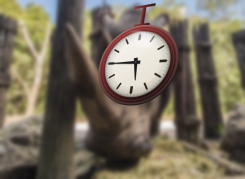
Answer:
5,45
